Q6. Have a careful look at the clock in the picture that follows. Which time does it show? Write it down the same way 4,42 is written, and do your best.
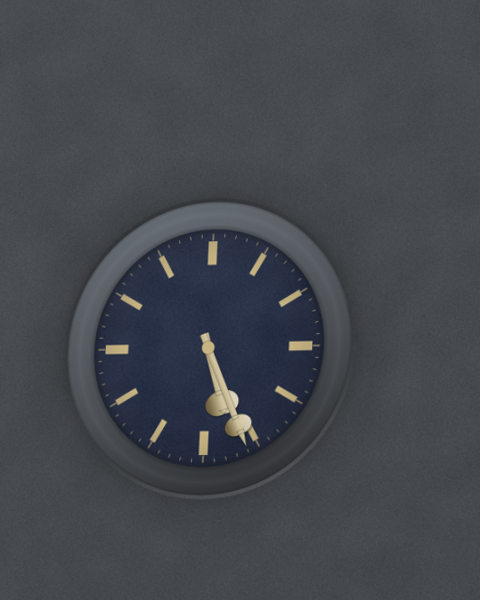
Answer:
5,26
